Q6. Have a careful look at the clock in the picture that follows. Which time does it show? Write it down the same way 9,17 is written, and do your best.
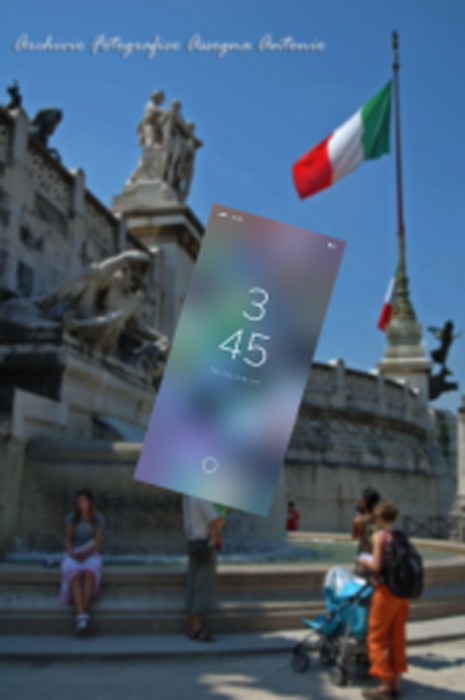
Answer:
3,45
